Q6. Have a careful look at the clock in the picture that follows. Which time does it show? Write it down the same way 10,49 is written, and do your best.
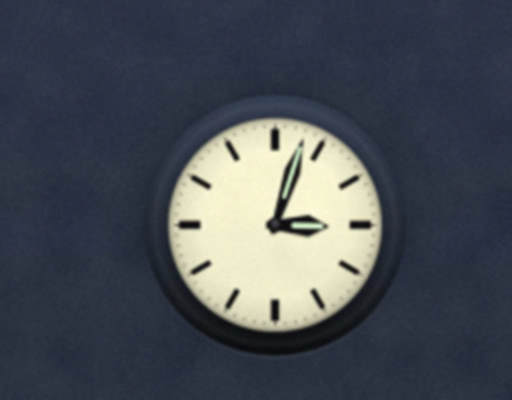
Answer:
3,03
